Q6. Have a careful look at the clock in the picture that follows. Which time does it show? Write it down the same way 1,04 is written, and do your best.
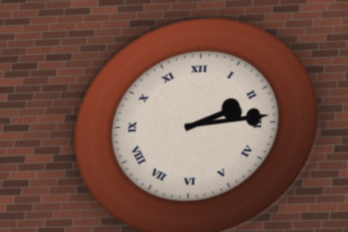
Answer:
2,14
